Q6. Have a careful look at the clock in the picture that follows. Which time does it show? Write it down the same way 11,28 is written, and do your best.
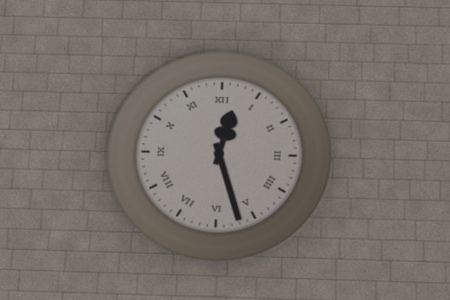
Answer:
12,27
